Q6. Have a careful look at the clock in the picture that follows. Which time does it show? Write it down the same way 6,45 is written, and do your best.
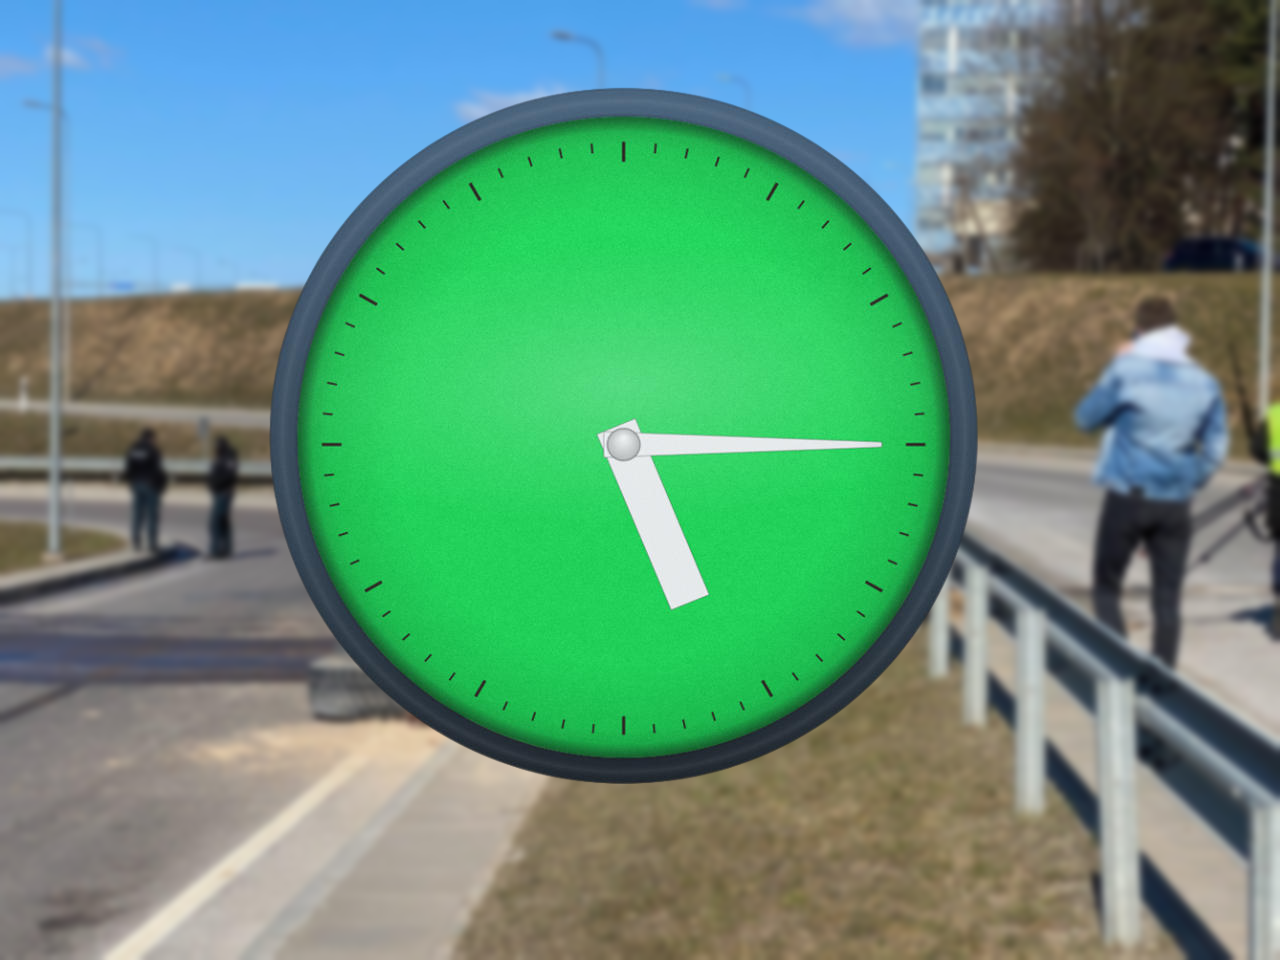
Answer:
5,15
